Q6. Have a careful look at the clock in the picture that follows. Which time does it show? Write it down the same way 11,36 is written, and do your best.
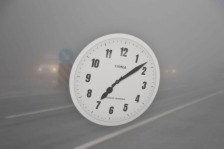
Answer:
7,08
